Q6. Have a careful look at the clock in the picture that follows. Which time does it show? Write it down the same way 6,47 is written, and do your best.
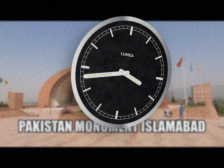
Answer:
3,43
